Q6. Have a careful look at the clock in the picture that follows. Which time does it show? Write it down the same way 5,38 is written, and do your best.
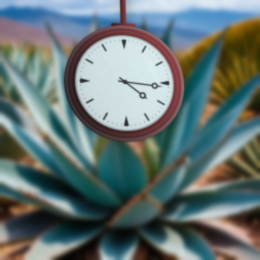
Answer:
4,16
